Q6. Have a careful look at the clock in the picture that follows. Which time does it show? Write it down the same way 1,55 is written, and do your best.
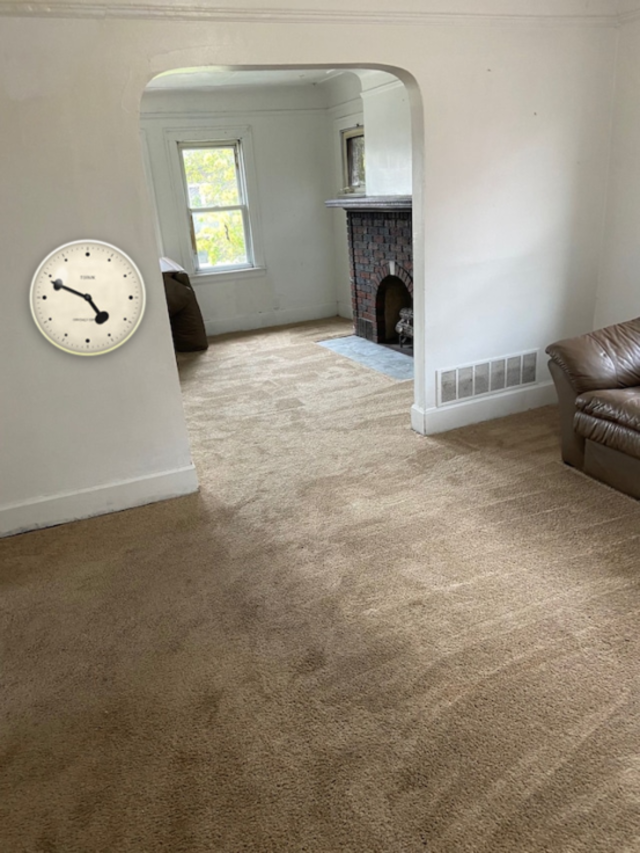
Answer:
4,49
